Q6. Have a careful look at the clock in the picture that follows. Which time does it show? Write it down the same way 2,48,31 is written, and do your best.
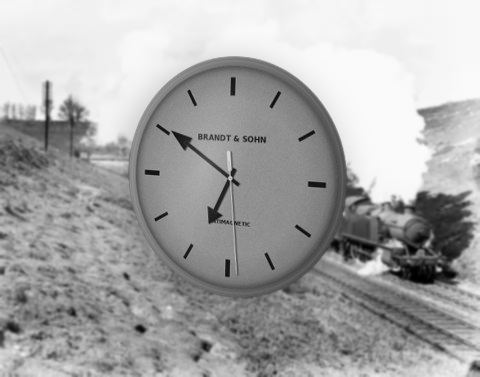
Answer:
6,50,29
